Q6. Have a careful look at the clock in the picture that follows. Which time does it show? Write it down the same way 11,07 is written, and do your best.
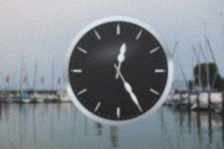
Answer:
12,25
